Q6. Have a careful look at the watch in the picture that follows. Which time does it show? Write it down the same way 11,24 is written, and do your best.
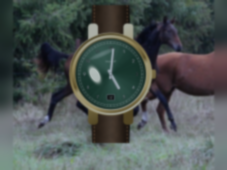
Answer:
5,01
